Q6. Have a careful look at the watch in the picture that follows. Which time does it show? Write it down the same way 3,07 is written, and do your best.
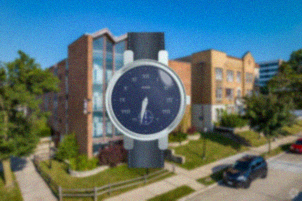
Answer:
6,32
